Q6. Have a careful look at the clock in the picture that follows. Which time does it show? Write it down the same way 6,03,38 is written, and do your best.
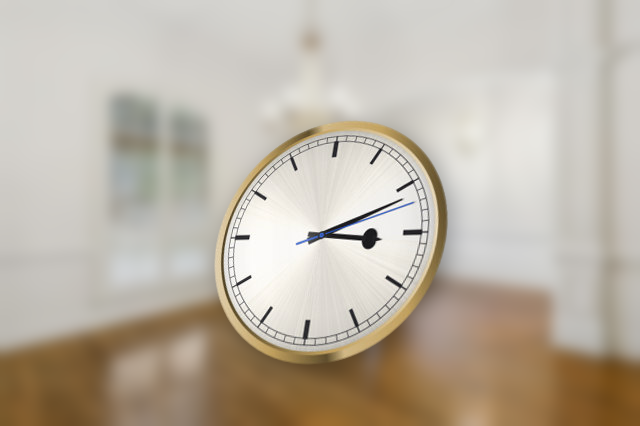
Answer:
3,11,12
